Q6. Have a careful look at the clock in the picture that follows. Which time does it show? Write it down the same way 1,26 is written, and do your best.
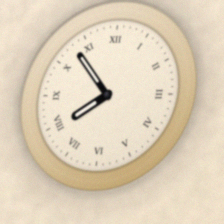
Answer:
7,53
